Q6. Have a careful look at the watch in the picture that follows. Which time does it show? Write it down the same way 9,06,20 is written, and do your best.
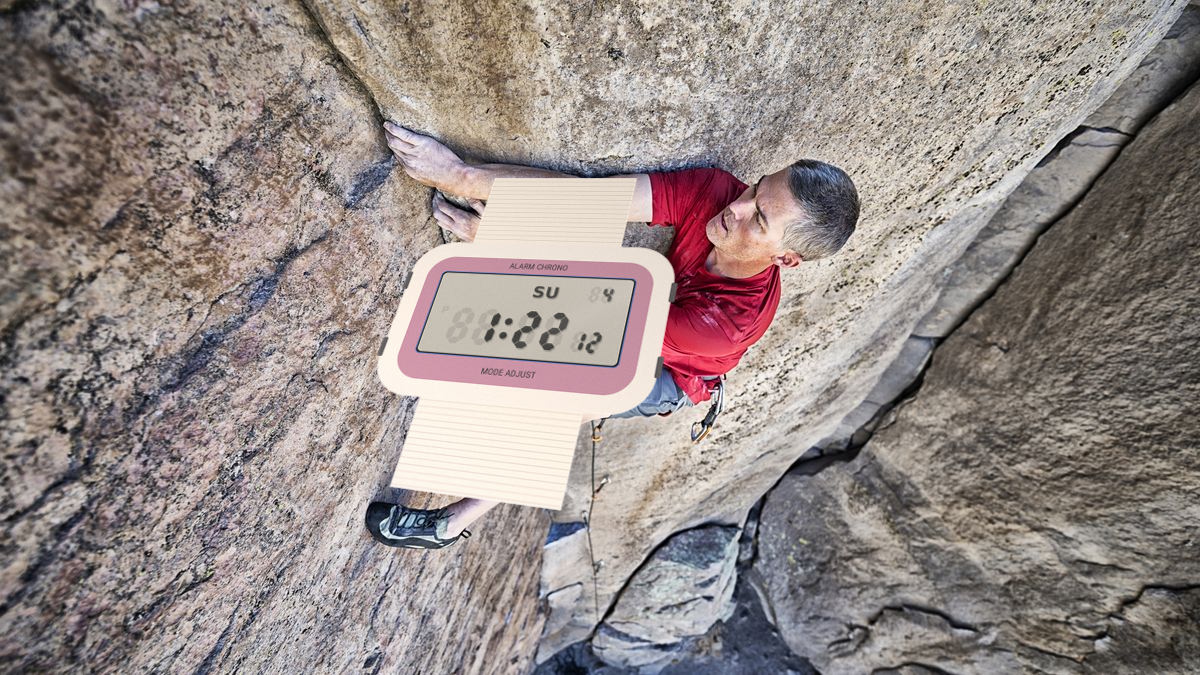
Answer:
1,22,12
